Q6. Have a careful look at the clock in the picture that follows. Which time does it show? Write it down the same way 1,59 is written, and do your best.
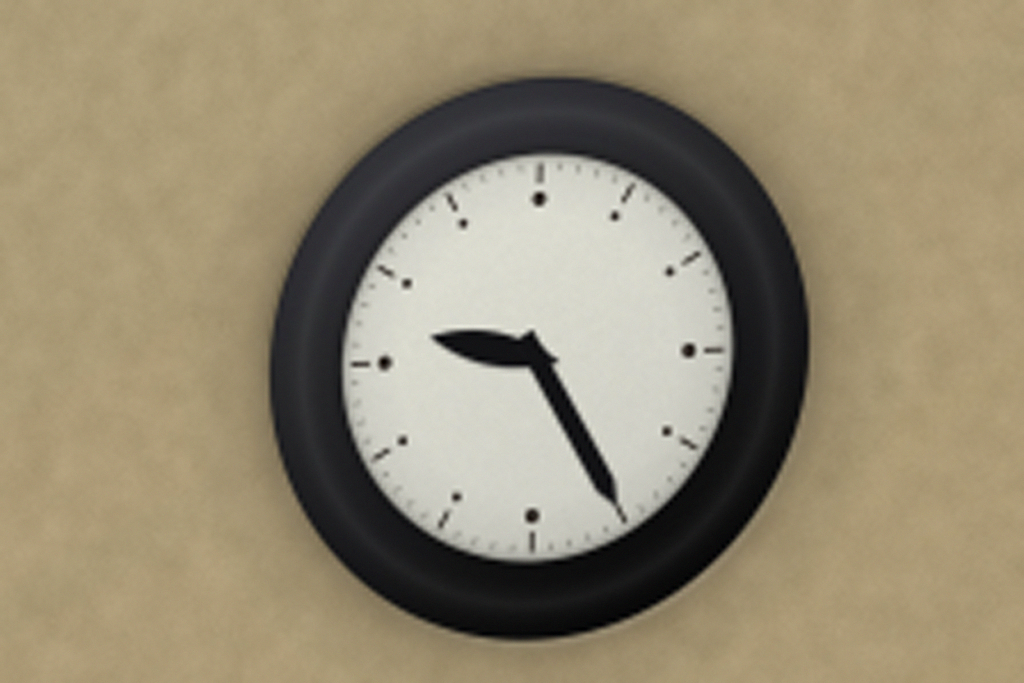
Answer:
9,25
